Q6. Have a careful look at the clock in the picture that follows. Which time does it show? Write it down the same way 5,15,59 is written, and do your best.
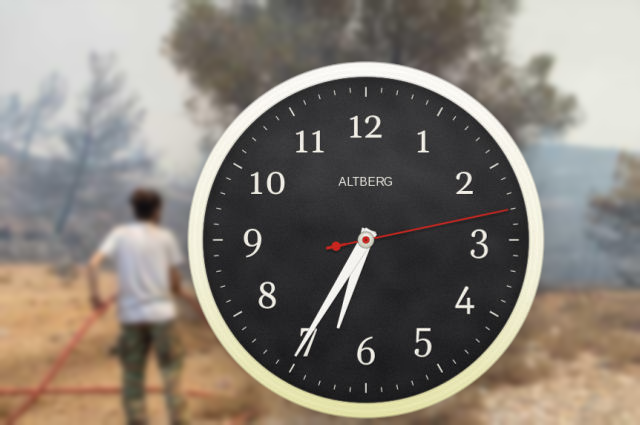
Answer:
6,35,13
